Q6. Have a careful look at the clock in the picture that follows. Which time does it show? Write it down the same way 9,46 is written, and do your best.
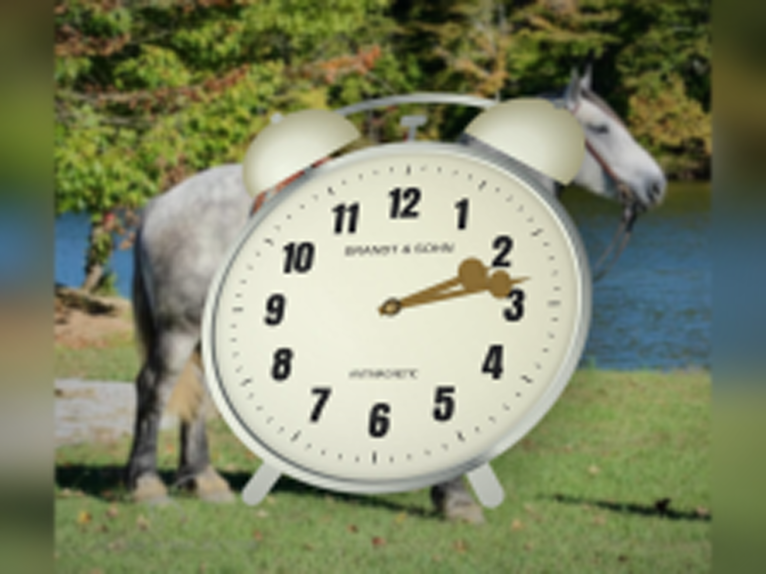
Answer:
2,13
